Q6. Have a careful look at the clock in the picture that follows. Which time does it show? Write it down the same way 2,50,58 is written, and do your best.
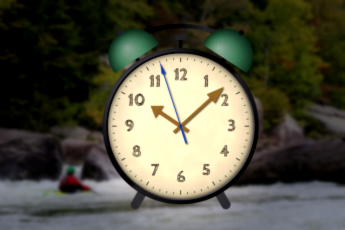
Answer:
10,07,57
